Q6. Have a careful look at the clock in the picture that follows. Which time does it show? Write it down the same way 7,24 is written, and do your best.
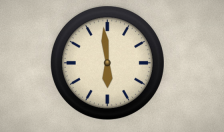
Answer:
5,59
